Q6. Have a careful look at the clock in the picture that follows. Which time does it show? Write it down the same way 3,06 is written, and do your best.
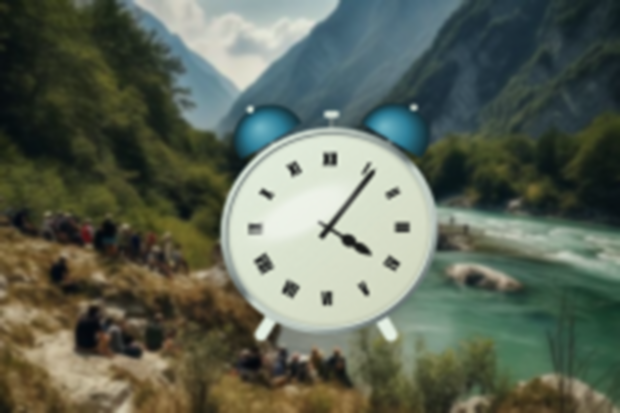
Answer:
4,06
